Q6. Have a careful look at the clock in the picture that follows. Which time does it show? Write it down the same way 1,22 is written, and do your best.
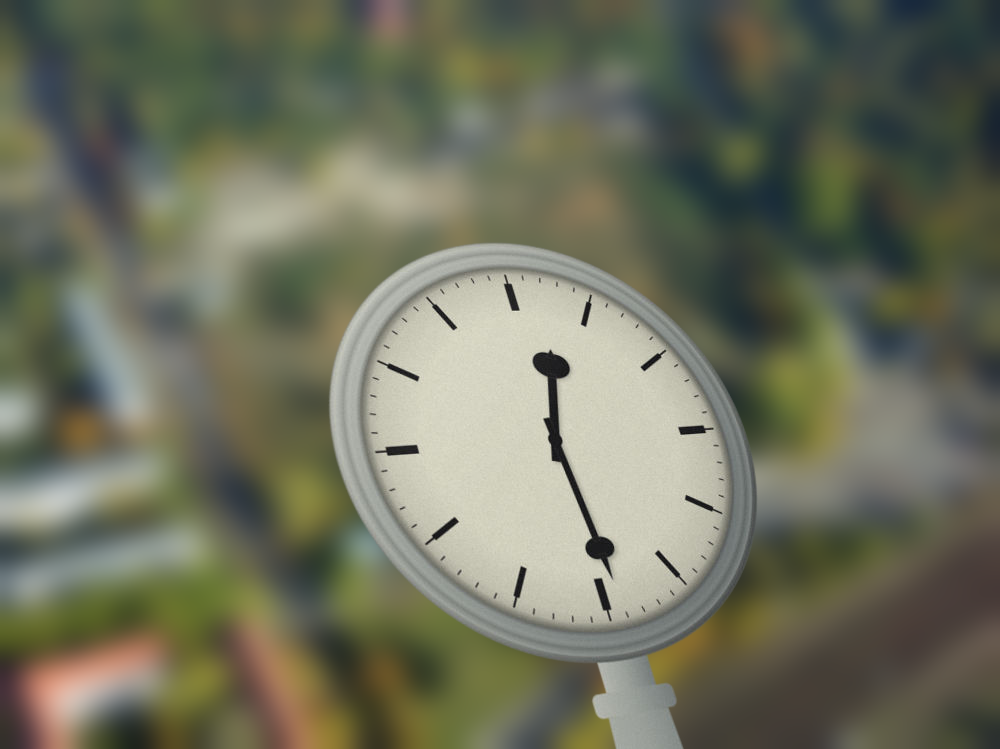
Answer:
12,29
